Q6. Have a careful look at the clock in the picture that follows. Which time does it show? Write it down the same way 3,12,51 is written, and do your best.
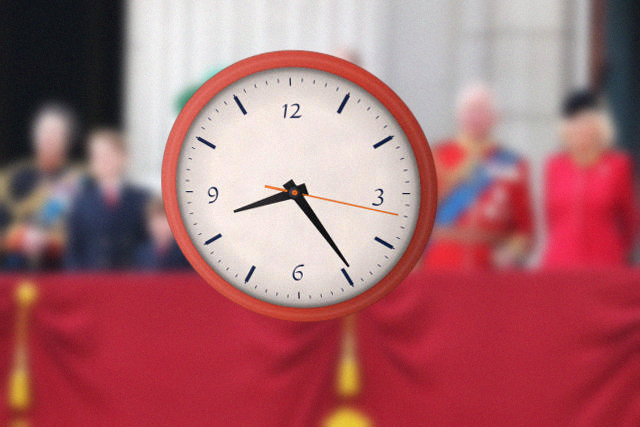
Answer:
8,24,17
